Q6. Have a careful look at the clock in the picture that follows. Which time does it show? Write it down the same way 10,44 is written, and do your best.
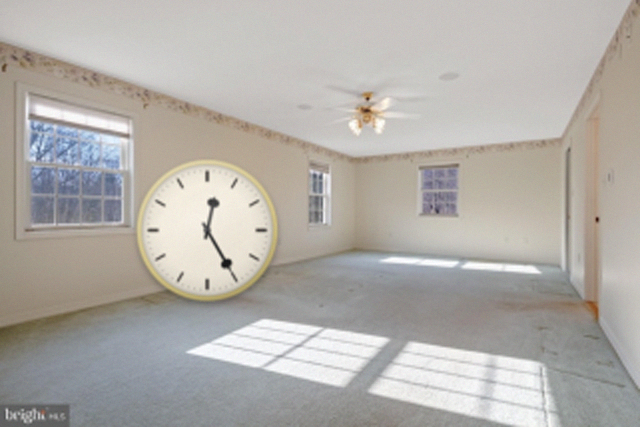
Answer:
12,25
